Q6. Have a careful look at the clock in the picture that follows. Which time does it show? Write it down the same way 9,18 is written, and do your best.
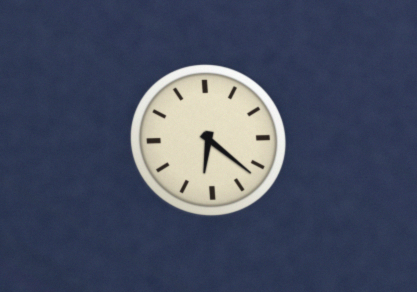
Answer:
6,22
